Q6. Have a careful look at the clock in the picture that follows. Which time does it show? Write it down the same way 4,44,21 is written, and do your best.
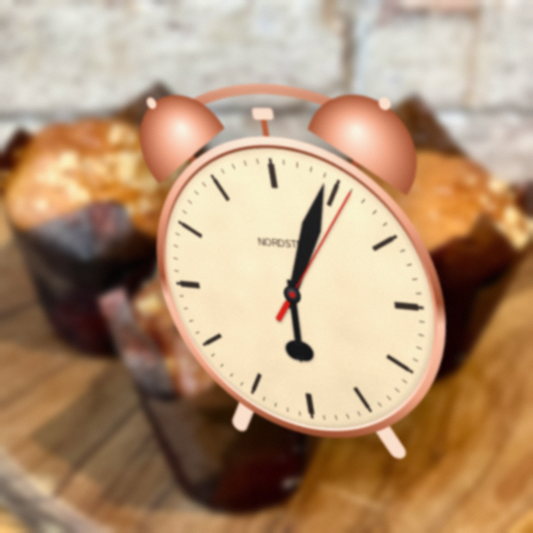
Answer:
6,04,06
